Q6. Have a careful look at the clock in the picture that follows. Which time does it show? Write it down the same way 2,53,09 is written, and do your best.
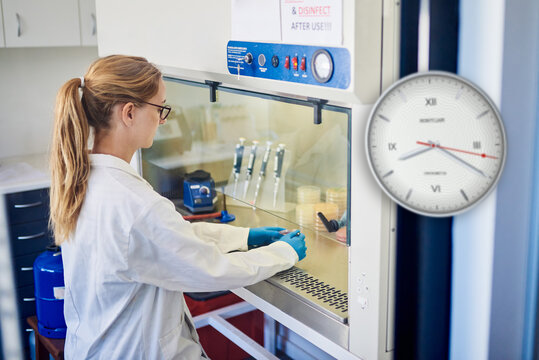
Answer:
8,20,17
